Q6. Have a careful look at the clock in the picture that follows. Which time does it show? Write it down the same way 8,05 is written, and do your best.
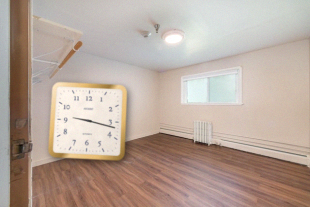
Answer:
9,17
